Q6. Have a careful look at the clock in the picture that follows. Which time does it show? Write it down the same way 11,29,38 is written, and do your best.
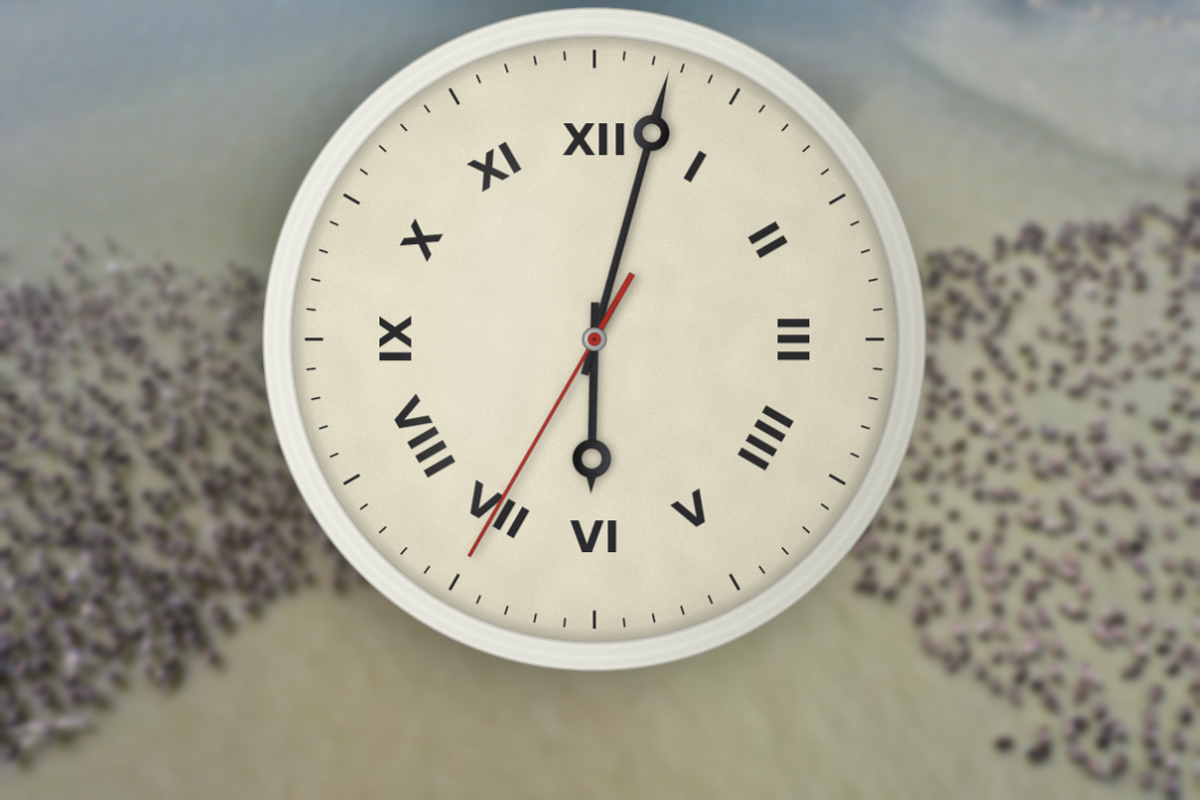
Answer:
6,02,35
